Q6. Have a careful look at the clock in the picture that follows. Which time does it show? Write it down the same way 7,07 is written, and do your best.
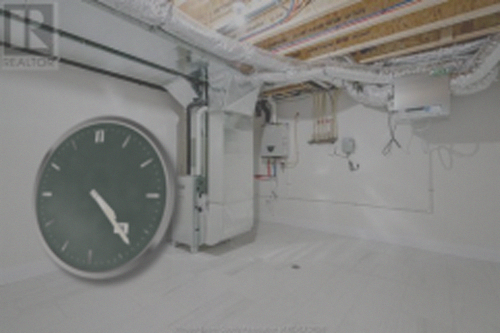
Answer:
4,23
